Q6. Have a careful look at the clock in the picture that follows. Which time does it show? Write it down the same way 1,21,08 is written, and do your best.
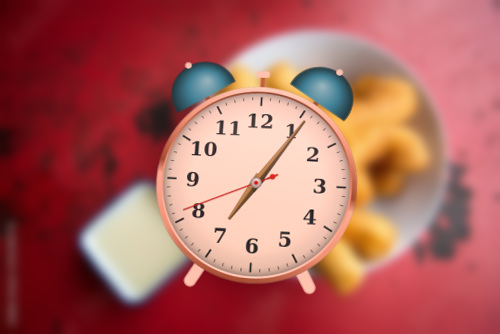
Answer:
7,05,41
